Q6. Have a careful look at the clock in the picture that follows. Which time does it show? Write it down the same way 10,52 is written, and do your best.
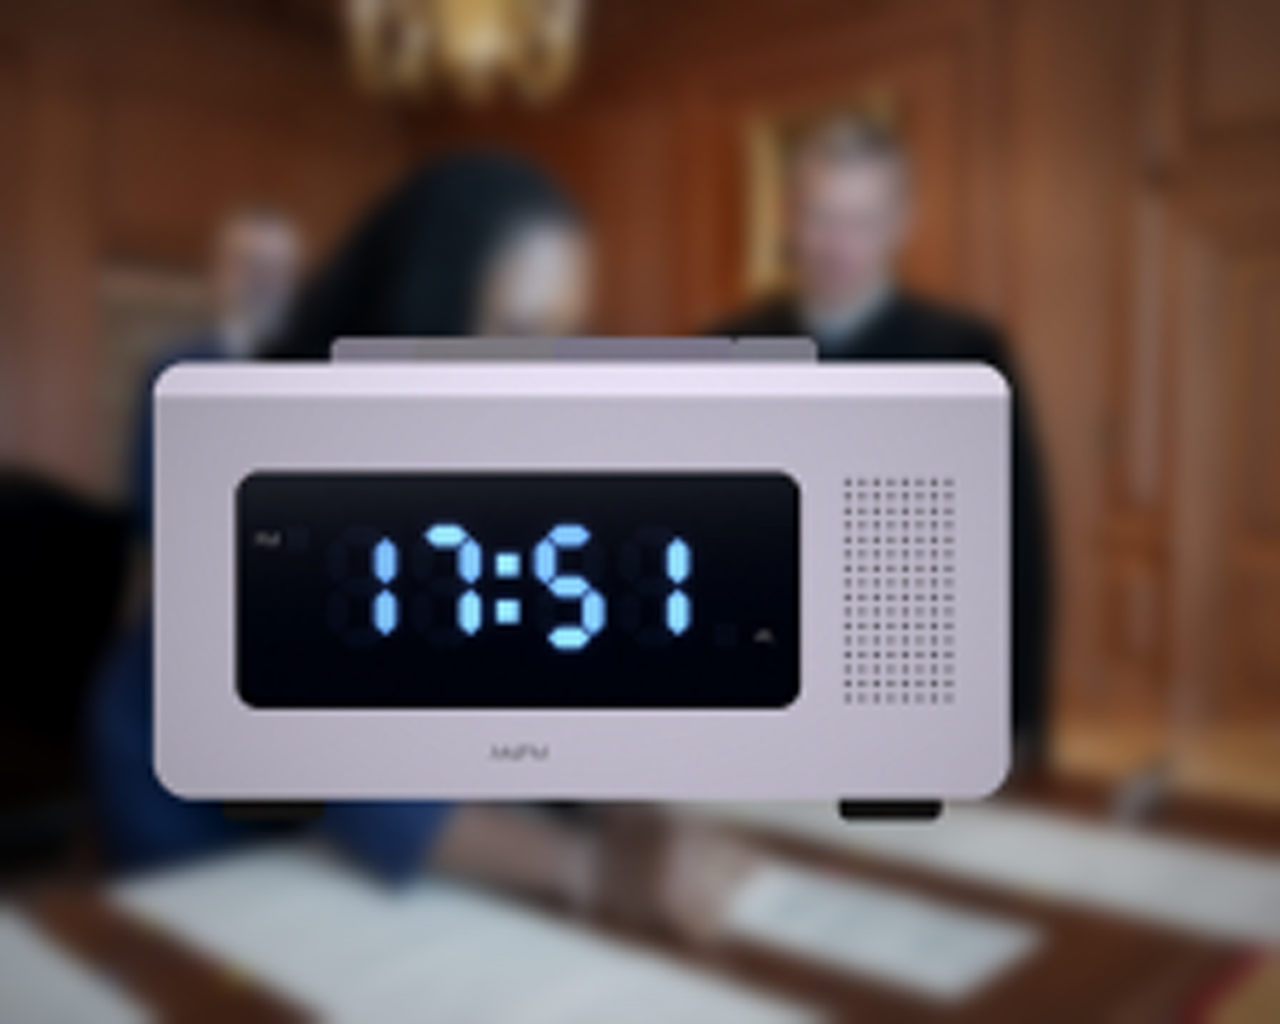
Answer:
17,51
